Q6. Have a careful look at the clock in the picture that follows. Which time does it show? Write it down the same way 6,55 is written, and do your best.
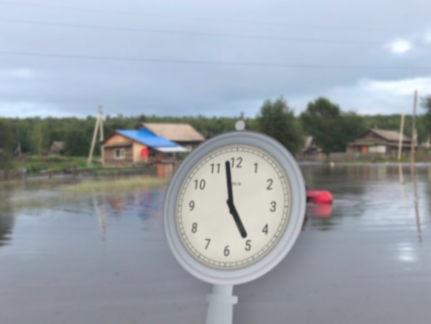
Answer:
4,58
